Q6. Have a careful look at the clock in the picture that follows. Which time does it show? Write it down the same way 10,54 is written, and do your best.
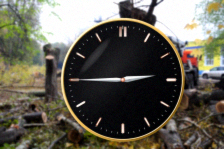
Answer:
2,45
